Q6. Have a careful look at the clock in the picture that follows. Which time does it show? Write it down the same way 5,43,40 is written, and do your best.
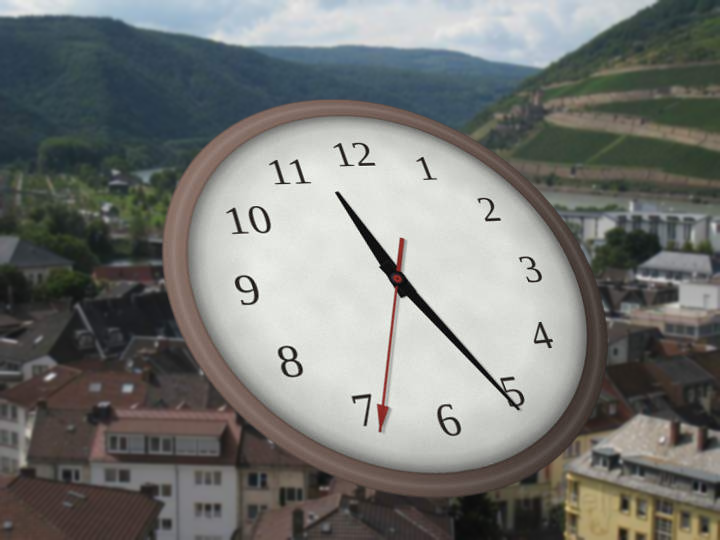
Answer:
11,25,34
